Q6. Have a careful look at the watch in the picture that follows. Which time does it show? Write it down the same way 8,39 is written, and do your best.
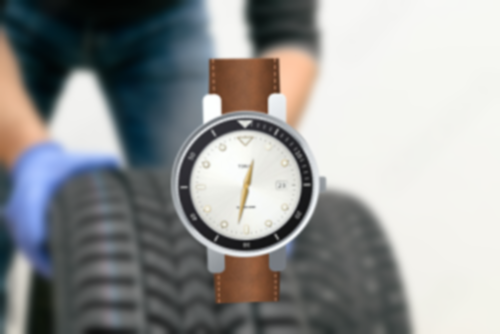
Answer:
12,32
